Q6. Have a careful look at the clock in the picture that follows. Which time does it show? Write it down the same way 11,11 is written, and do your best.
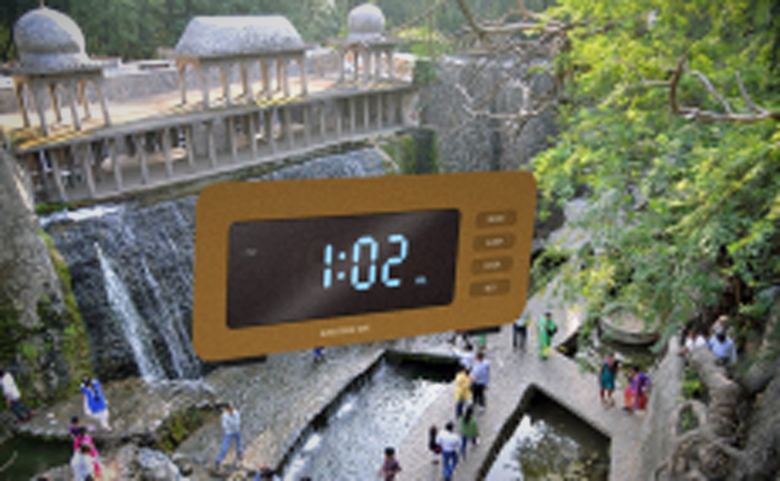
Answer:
1,02
